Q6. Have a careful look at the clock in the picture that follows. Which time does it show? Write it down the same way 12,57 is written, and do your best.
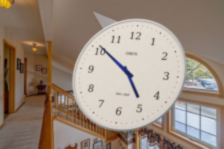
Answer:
4,51
